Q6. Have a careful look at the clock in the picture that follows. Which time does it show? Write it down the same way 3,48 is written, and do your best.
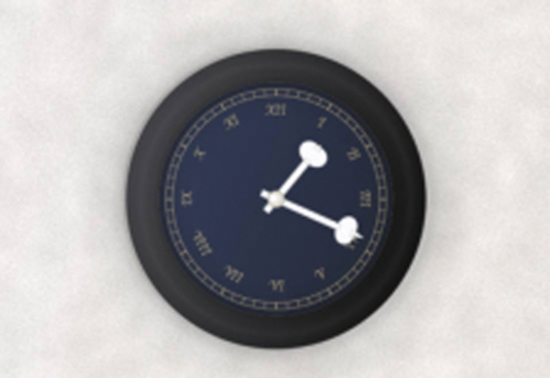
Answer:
1,19
